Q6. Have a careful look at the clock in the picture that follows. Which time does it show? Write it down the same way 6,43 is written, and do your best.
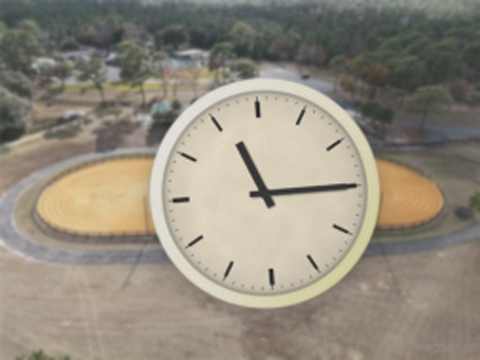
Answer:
11,15
